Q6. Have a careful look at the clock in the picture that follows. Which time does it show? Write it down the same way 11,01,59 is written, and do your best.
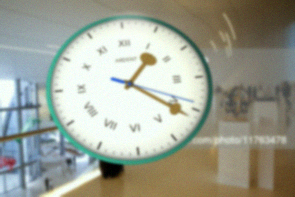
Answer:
1,21,19
